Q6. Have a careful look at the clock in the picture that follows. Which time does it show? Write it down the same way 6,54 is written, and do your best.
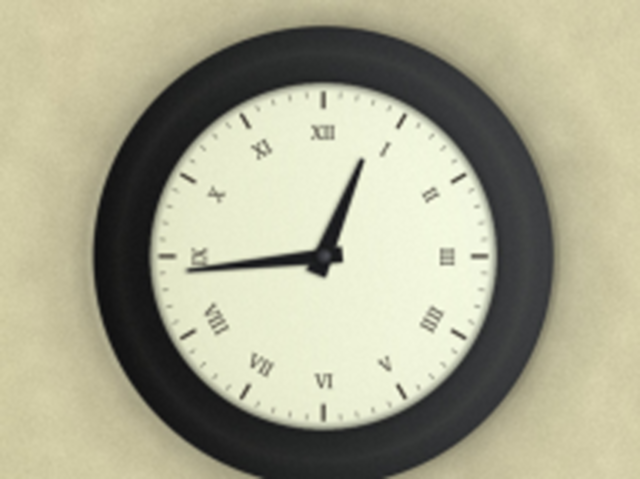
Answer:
12,44
